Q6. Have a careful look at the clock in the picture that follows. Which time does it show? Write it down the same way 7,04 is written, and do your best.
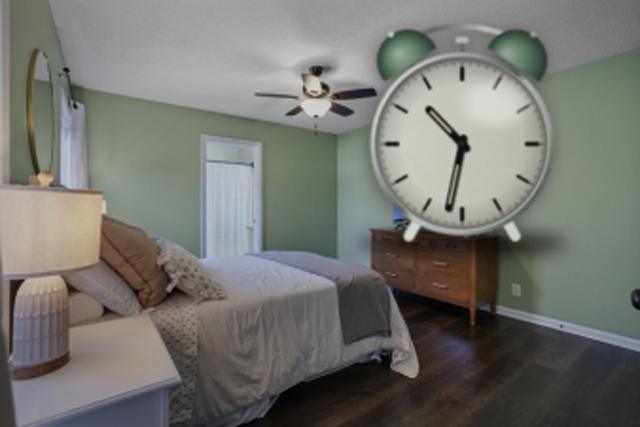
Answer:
10,32
